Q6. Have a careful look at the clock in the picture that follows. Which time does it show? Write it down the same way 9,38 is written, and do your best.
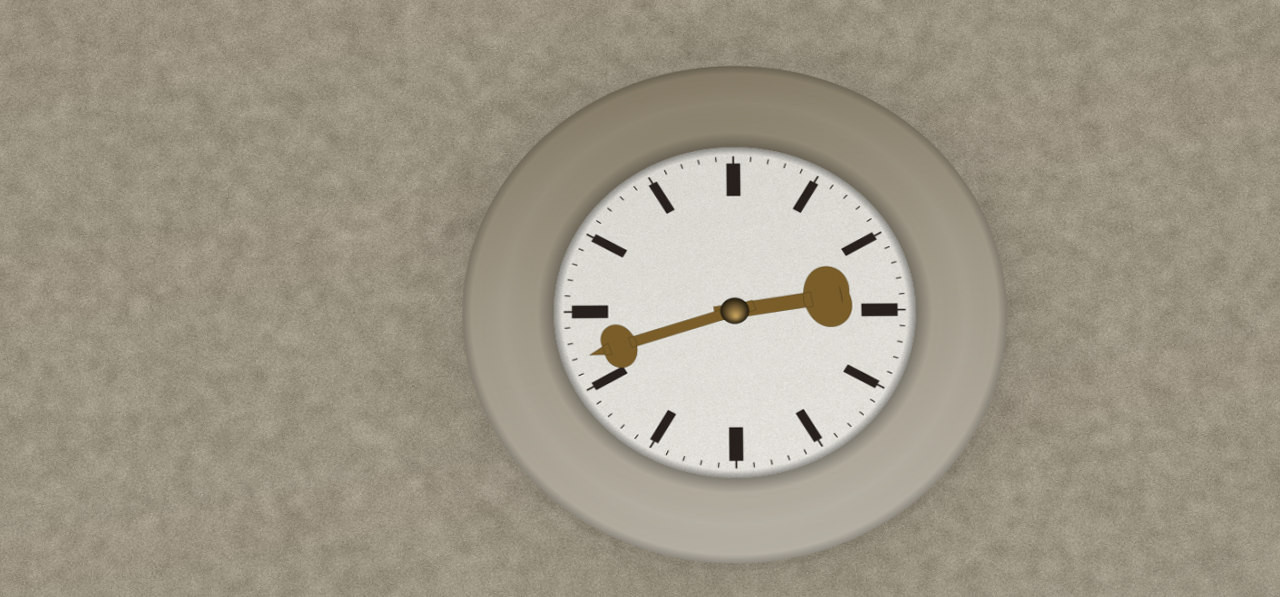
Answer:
2,42
